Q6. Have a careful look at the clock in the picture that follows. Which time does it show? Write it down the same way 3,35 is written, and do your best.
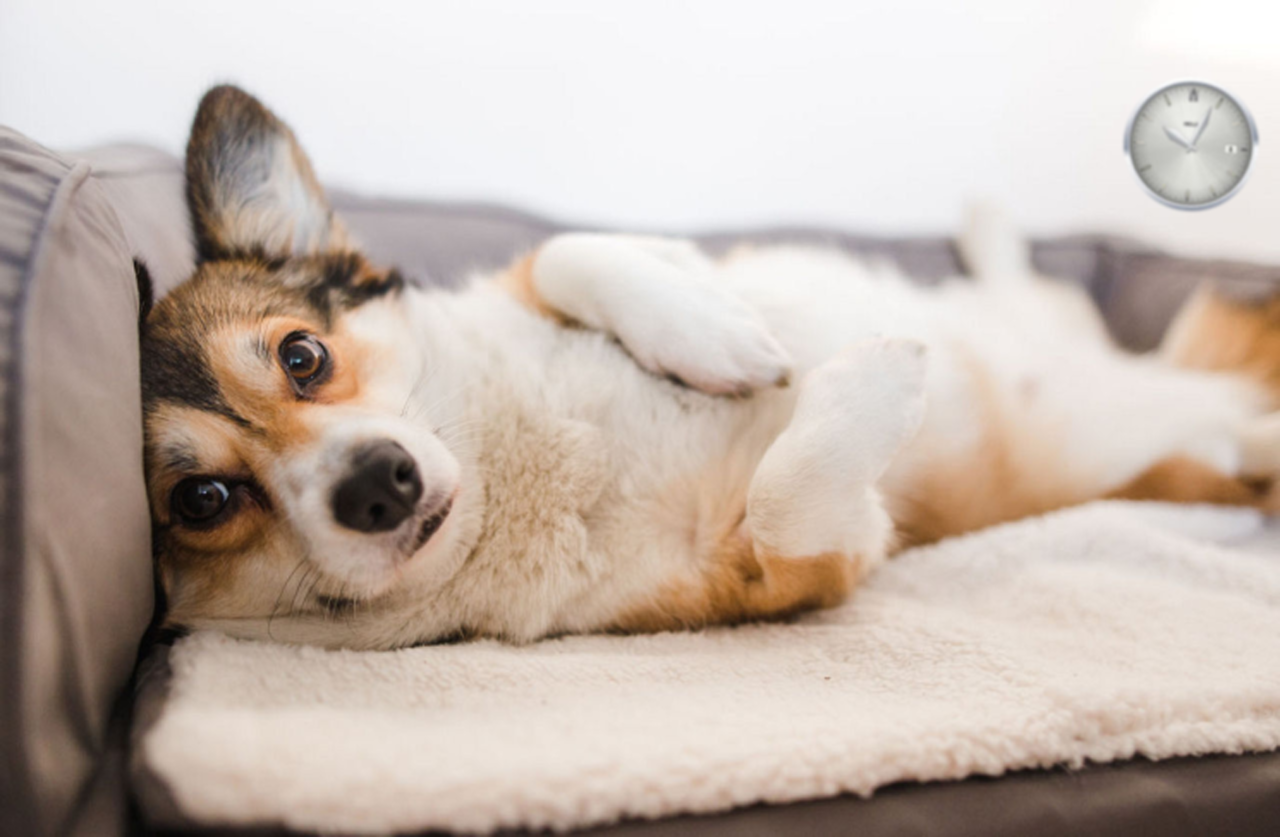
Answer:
10,04
